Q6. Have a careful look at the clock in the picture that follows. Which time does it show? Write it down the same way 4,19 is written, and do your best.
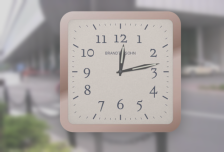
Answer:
12,13
